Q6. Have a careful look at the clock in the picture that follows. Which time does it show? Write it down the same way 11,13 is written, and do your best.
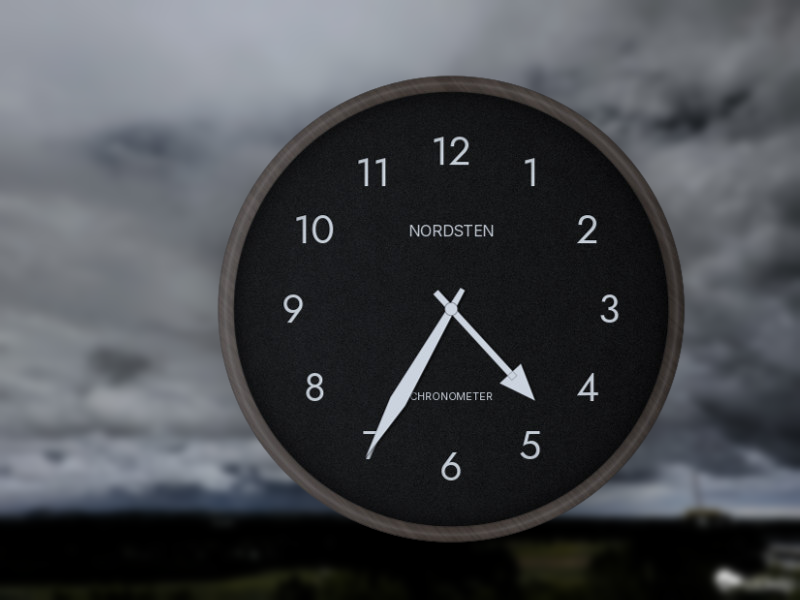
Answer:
4,35
